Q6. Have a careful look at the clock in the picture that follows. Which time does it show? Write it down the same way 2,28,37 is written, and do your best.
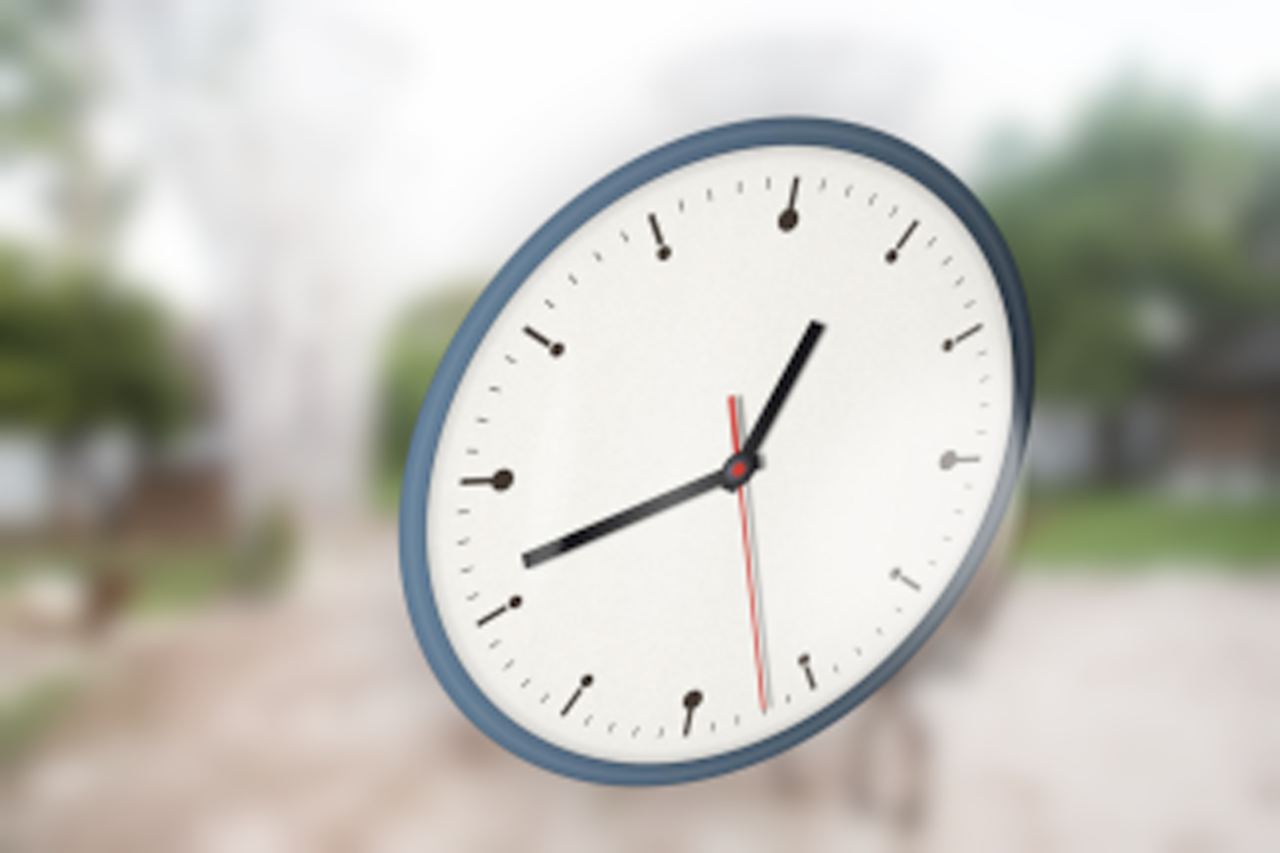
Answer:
12,41,27
